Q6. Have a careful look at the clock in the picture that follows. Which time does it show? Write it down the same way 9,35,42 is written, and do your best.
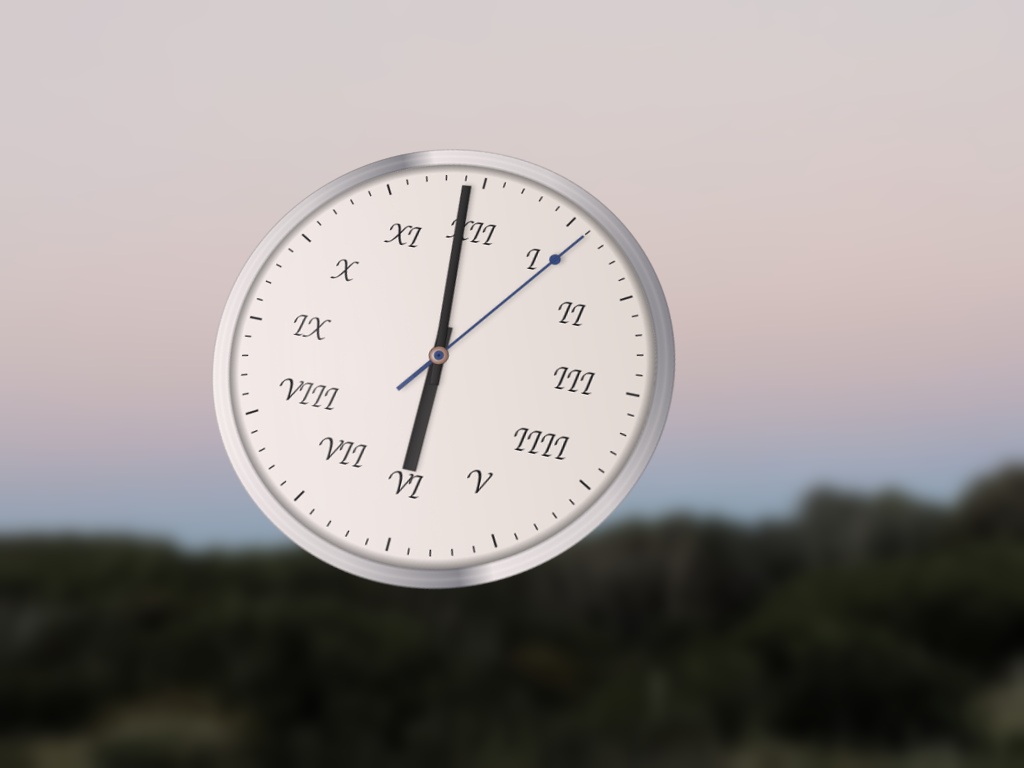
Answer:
5,59,06
